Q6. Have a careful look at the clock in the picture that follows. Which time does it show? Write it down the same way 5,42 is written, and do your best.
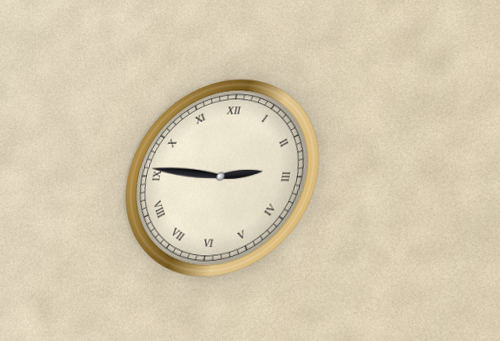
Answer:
2,46
